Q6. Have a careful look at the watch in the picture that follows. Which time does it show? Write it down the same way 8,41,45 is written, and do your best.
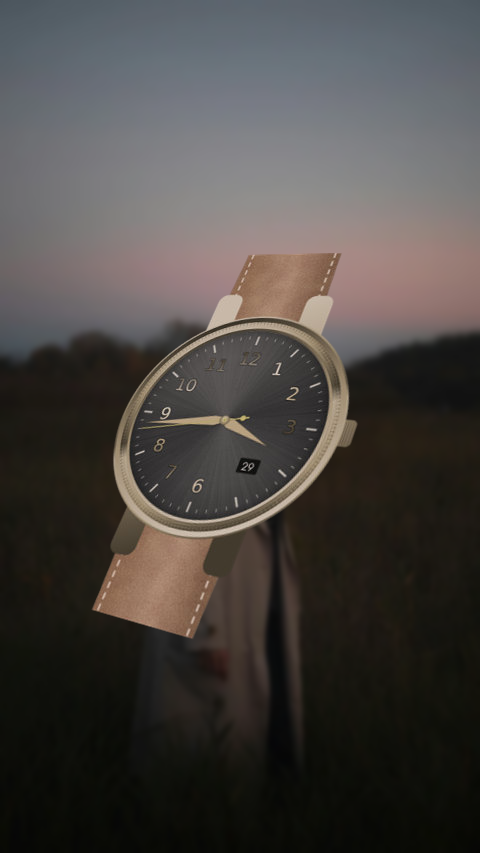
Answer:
3,43,43
